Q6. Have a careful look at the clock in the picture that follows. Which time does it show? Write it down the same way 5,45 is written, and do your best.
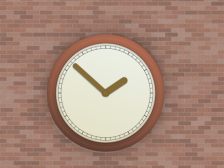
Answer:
1,52
